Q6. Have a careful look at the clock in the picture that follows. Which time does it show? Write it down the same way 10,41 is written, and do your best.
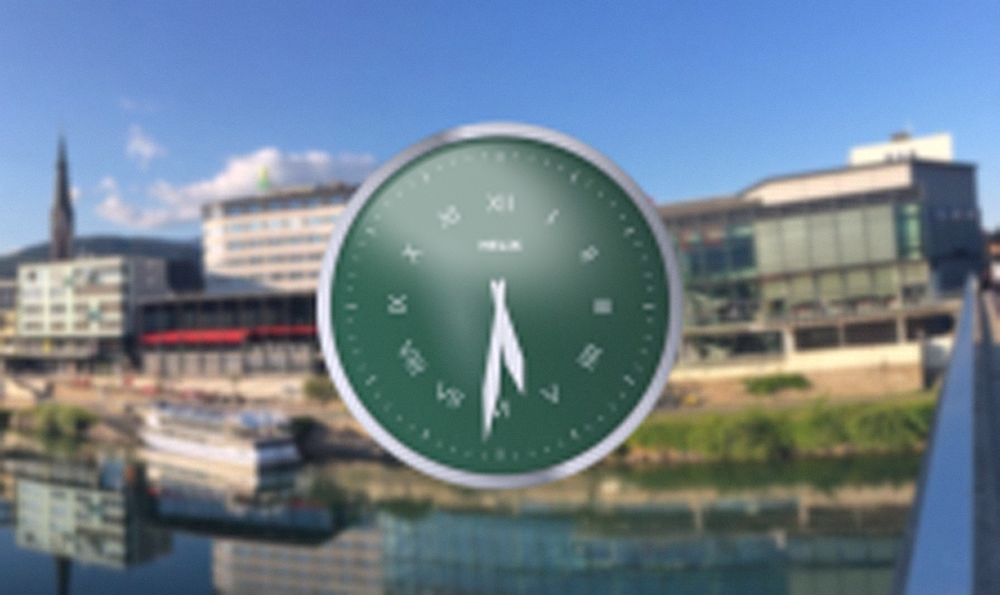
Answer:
5,31
